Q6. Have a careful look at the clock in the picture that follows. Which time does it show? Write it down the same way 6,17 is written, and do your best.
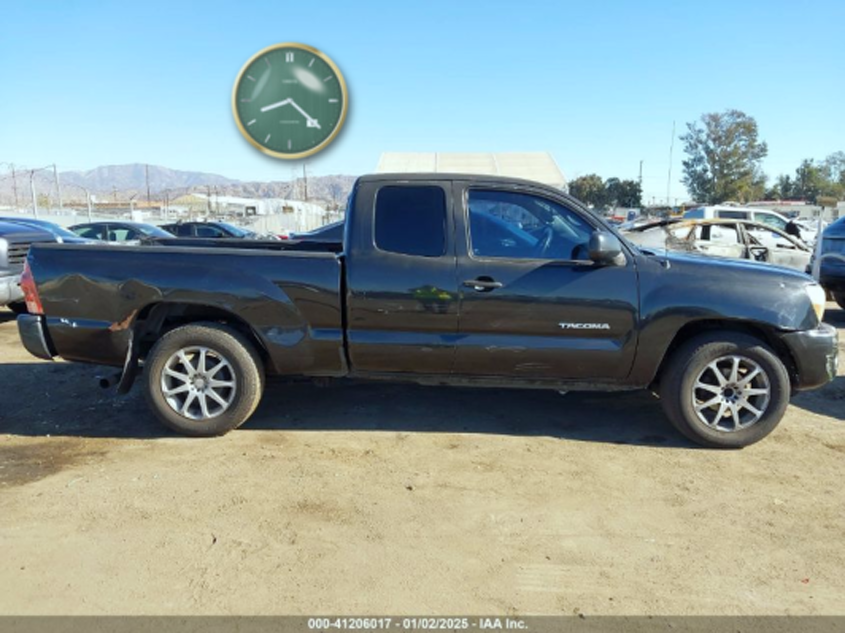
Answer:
8,22
